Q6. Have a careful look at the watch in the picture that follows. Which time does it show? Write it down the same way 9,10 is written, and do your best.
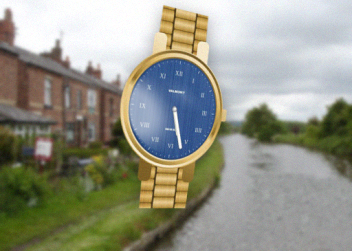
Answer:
5,27
